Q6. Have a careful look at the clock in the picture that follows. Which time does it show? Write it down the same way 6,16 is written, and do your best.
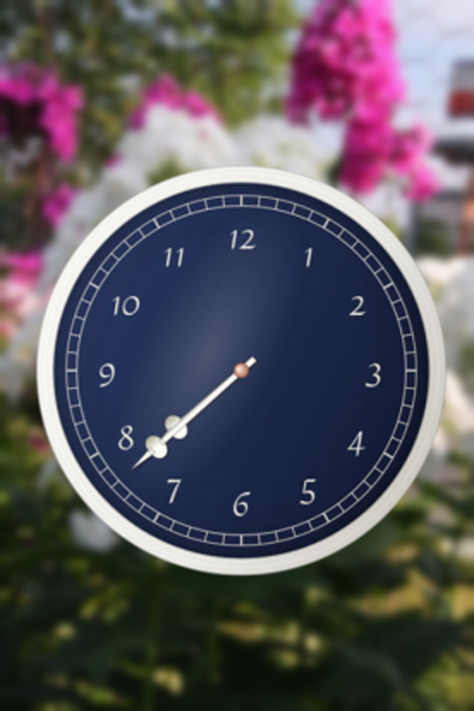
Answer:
7,38
